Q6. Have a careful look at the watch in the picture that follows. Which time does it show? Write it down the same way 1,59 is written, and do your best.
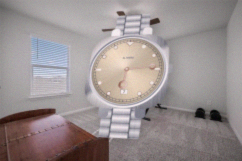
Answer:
6,14
